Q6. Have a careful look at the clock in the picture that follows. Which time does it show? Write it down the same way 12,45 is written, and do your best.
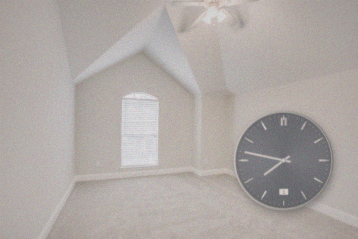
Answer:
7,47
